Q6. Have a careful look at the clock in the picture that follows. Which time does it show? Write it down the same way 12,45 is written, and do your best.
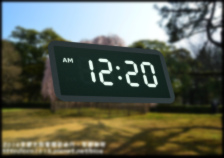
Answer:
12,20
